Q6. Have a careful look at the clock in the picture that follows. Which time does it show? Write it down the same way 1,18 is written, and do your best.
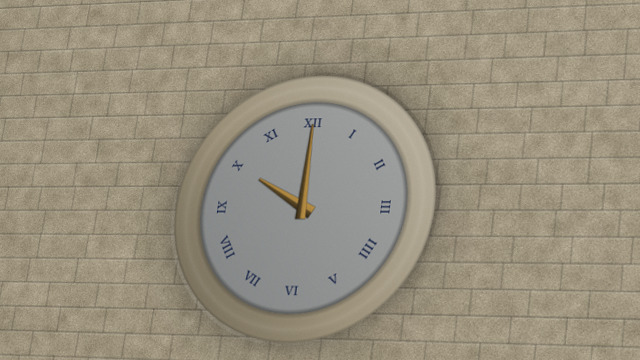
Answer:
10,00
